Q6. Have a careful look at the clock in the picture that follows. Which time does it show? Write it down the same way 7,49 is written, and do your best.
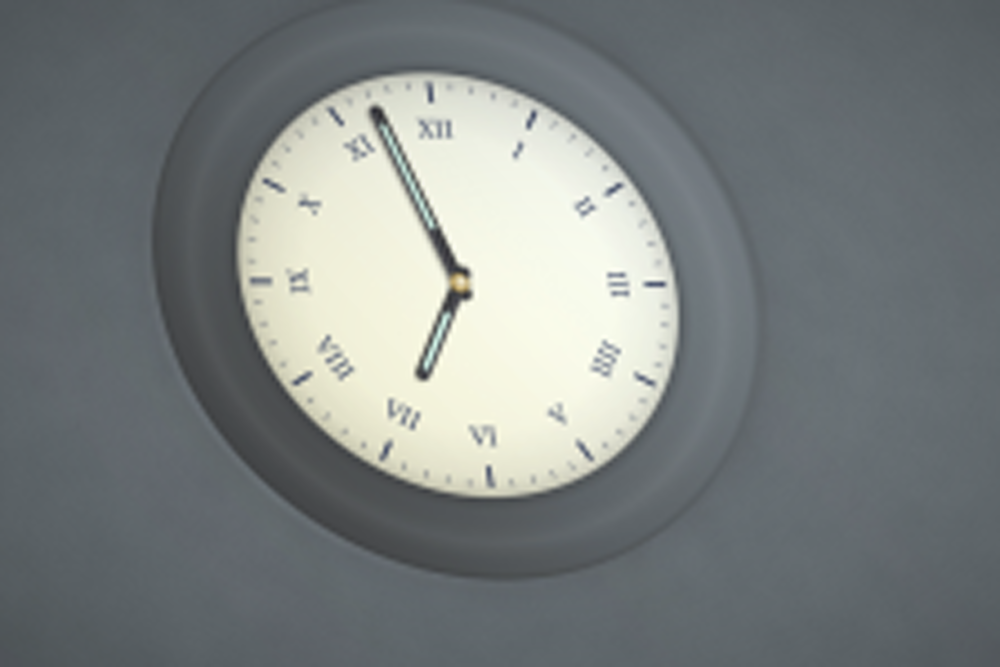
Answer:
6,57
